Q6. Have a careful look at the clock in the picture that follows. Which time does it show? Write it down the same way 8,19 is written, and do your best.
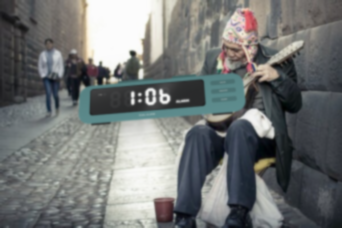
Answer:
1,06
